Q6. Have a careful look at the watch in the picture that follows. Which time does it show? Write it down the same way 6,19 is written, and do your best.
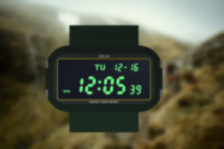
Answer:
12,05
